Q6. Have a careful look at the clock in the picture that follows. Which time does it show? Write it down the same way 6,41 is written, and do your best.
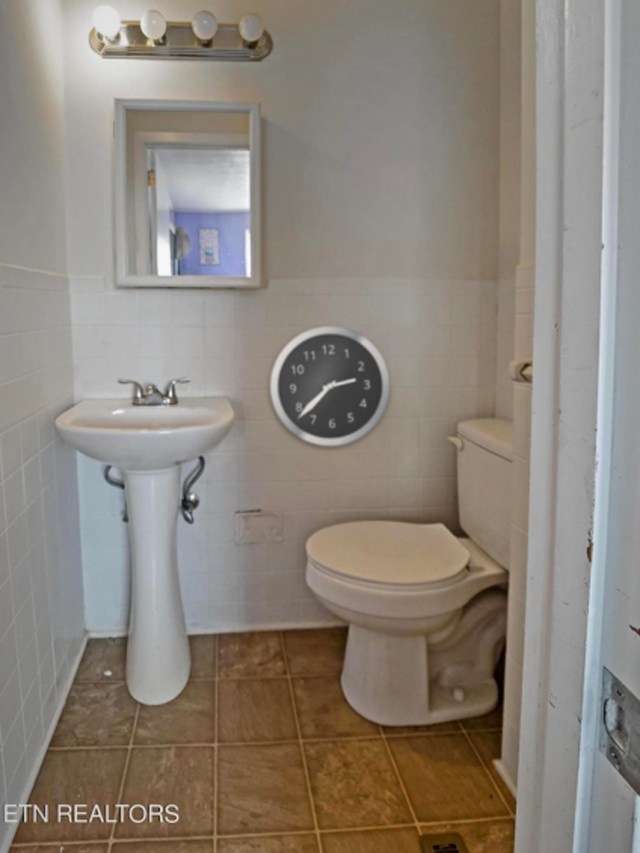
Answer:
2,38
